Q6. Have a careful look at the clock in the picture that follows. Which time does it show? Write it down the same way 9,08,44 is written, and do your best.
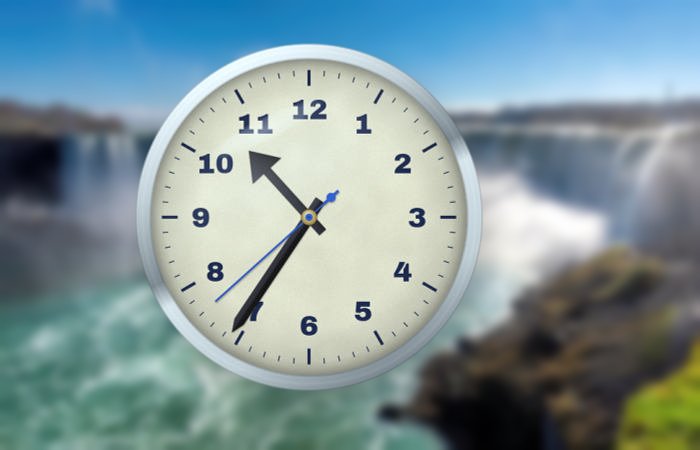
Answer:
10,35,38
